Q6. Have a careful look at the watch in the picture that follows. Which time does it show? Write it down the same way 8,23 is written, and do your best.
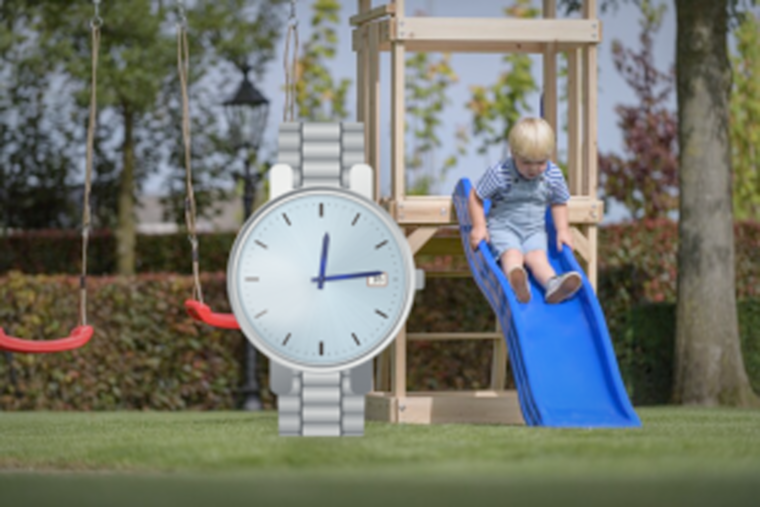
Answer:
12,14
